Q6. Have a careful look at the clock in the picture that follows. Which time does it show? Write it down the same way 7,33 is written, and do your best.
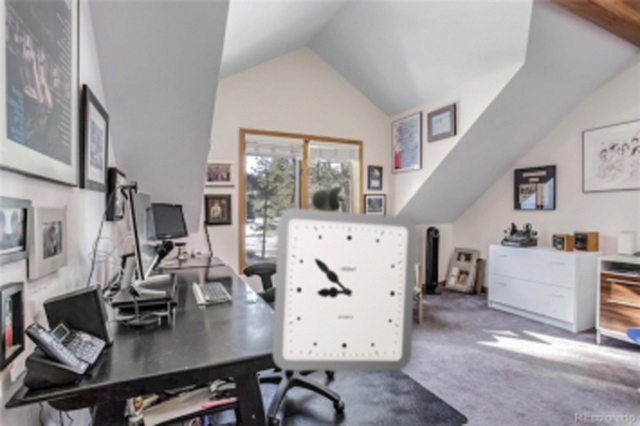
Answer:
8,52
